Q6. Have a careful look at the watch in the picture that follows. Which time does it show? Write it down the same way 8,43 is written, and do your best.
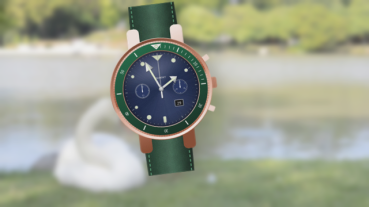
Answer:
1,56
